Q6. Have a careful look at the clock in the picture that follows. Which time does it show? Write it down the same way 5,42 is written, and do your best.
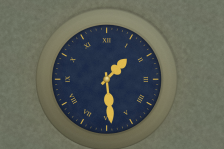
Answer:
1,29
